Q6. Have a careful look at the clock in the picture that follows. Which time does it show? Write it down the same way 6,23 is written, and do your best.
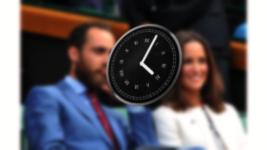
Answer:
4,03
